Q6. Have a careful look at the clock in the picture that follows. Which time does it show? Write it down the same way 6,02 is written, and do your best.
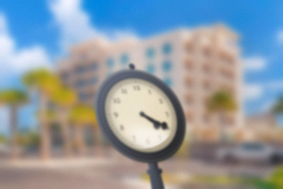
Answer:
4,20
